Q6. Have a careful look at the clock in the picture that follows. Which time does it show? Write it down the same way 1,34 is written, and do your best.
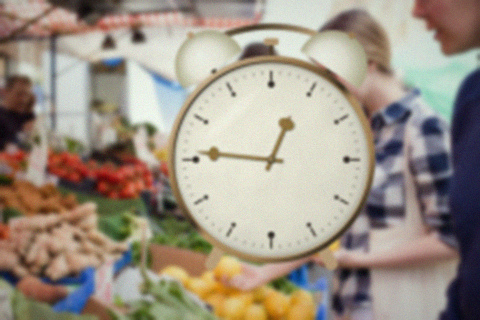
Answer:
12,46
